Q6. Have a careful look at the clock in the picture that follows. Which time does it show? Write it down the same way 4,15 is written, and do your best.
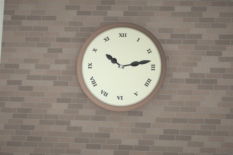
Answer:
10,13
